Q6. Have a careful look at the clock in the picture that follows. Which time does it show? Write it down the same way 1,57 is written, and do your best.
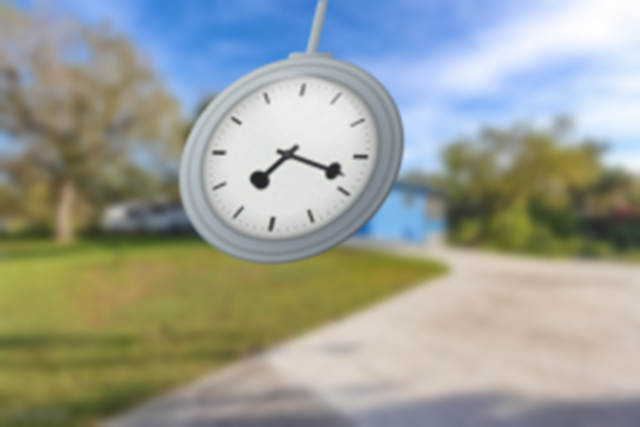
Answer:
7,18
